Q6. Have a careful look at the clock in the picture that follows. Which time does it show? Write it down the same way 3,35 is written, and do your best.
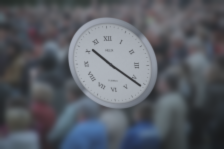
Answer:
10,21
